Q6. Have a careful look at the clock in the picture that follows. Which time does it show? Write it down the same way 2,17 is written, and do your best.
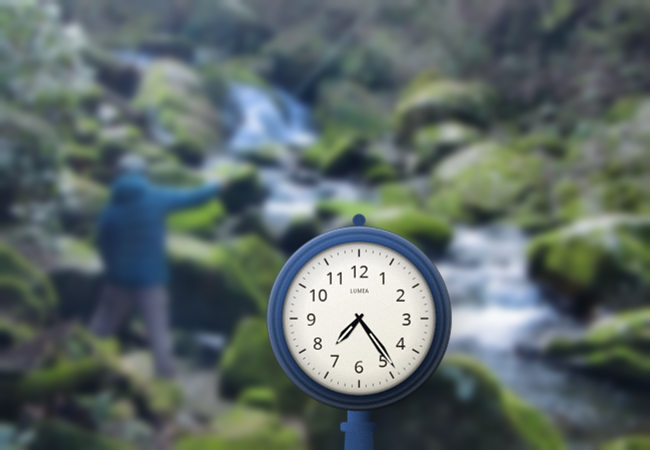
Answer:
7,24
